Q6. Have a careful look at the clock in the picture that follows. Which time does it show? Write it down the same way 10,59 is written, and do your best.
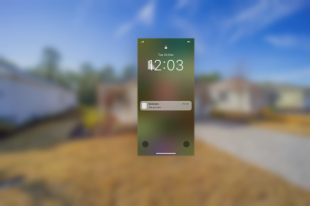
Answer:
12,03
